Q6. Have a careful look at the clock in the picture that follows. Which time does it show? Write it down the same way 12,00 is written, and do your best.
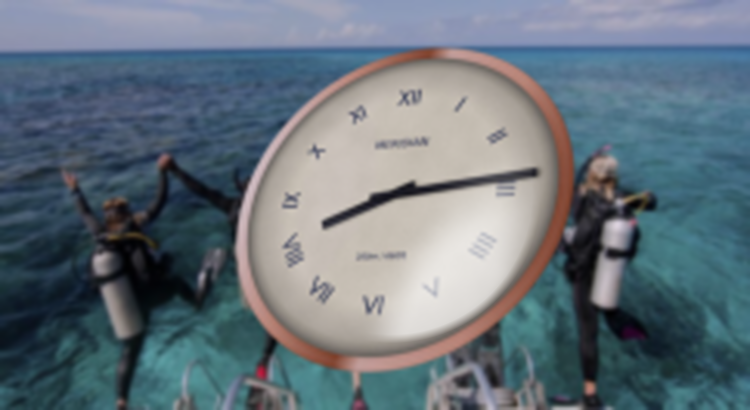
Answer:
8,14
